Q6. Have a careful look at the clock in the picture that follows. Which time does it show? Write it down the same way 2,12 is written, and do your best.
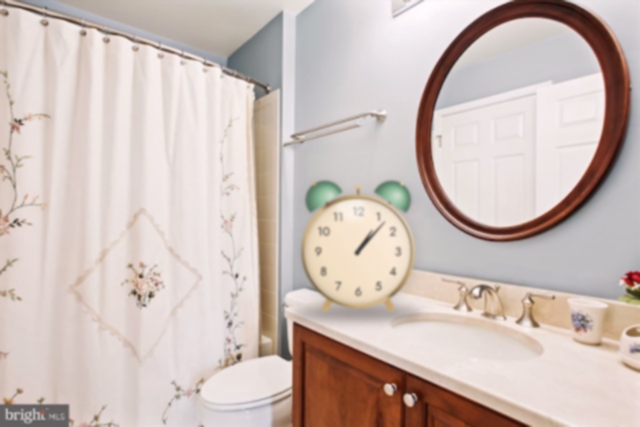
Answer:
1,07
